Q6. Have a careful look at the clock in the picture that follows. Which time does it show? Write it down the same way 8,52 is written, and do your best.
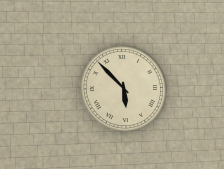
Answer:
5,53
